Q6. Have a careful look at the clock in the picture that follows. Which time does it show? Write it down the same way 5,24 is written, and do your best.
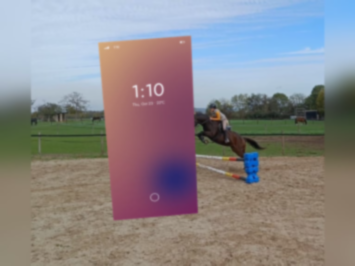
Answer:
1,10
